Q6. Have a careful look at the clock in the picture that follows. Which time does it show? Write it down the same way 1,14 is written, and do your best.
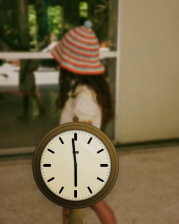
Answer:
5,59
